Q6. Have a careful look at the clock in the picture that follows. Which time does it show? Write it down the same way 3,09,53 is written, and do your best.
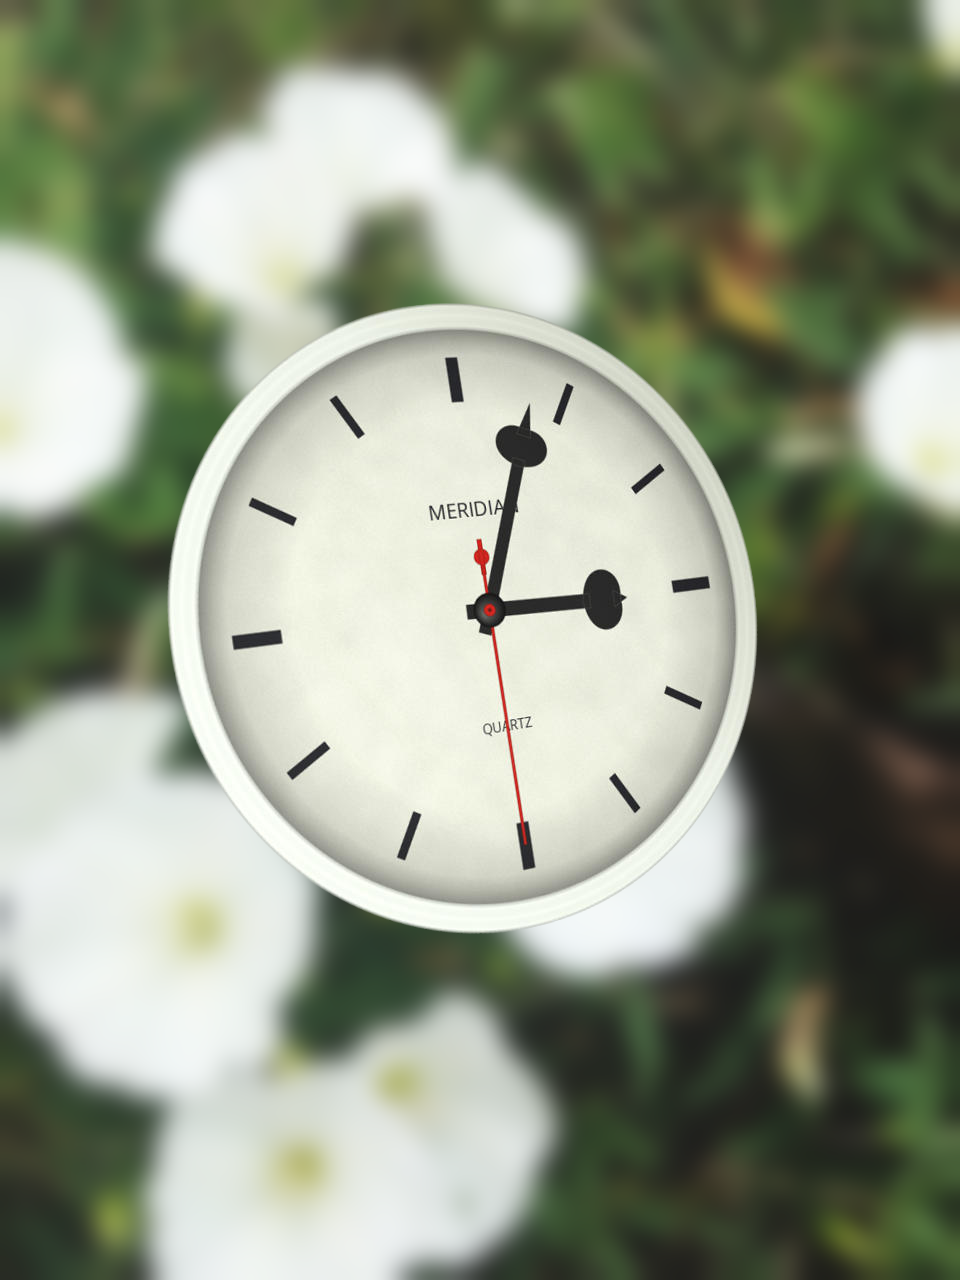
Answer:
3,03,30
